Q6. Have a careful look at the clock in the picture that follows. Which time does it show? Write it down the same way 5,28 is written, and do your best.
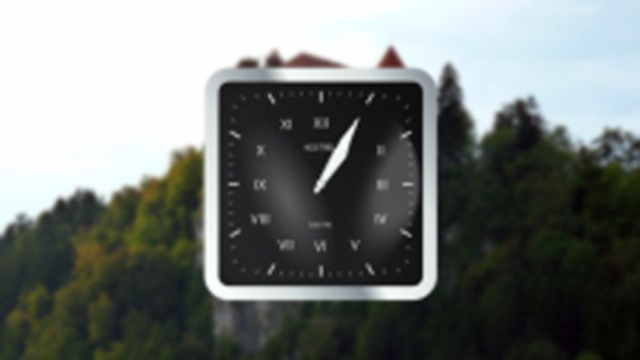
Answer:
1,05
